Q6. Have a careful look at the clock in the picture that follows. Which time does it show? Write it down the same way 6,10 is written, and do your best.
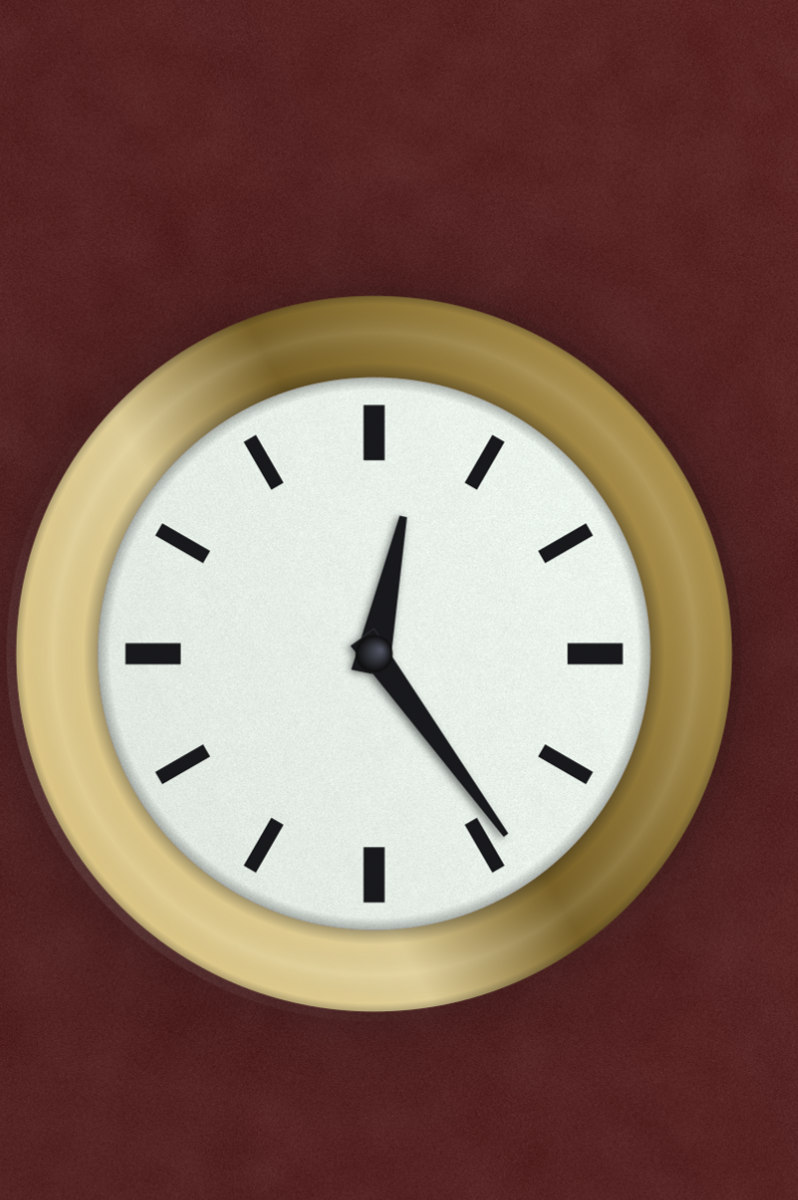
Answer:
12,24
